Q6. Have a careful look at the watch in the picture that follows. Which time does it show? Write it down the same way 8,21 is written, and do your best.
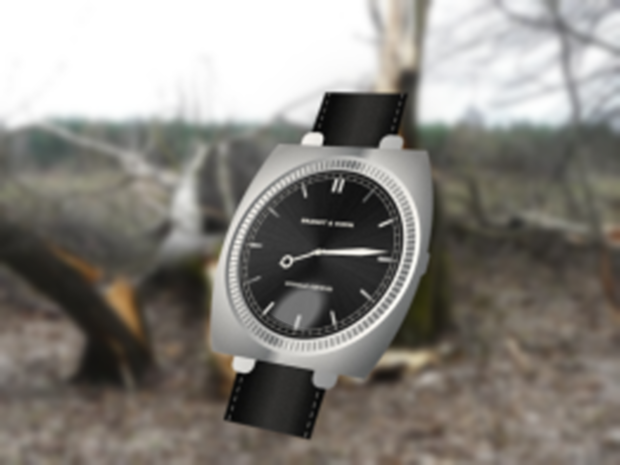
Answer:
8,14
